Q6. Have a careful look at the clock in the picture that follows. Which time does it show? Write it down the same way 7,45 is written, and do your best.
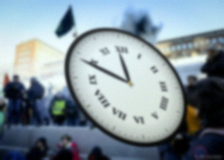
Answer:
11,49
